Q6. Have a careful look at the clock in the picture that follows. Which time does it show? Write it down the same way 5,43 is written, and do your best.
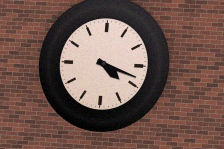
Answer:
4,18
